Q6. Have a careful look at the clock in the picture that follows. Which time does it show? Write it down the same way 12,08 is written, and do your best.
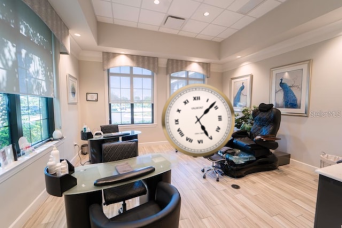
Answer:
5,08
